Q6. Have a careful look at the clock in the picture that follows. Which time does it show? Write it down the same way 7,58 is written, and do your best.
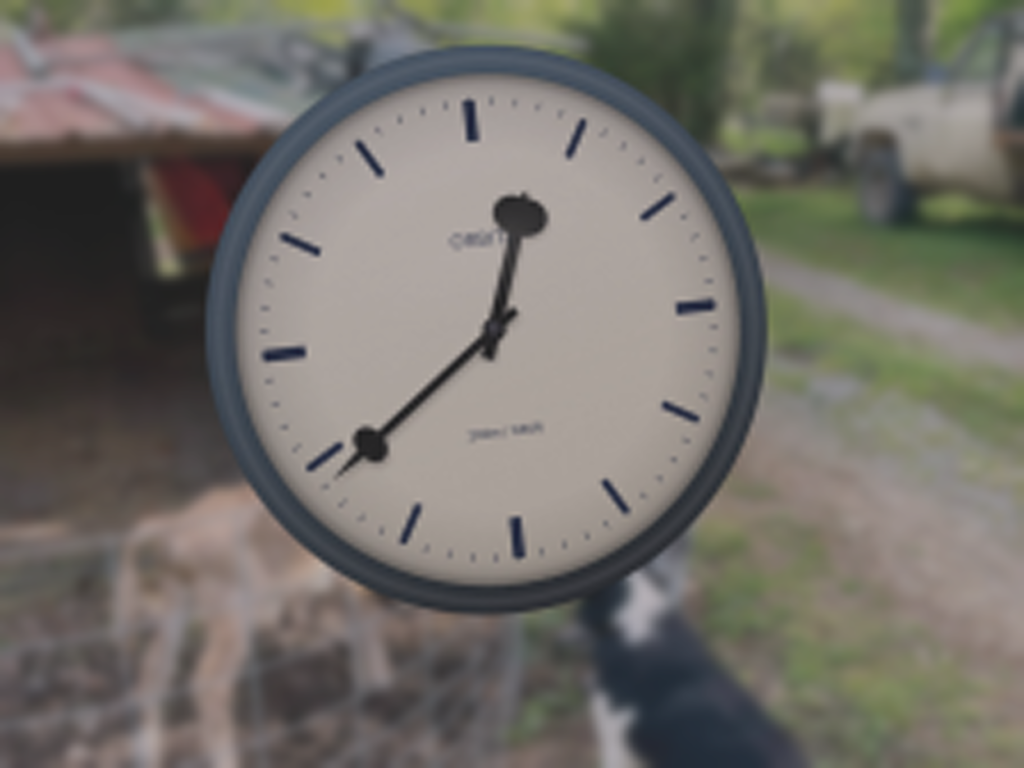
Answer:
12,39
